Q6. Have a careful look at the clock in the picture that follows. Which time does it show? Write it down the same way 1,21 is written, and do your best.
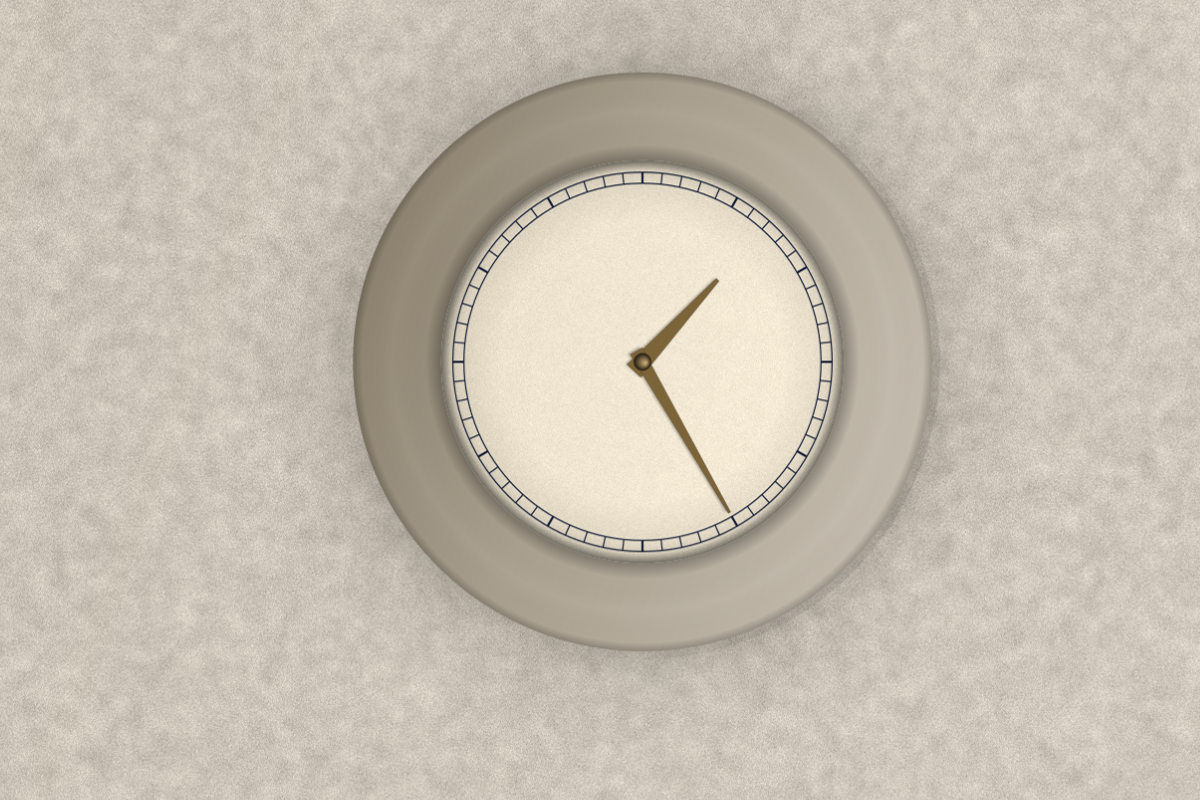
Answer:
1,25
